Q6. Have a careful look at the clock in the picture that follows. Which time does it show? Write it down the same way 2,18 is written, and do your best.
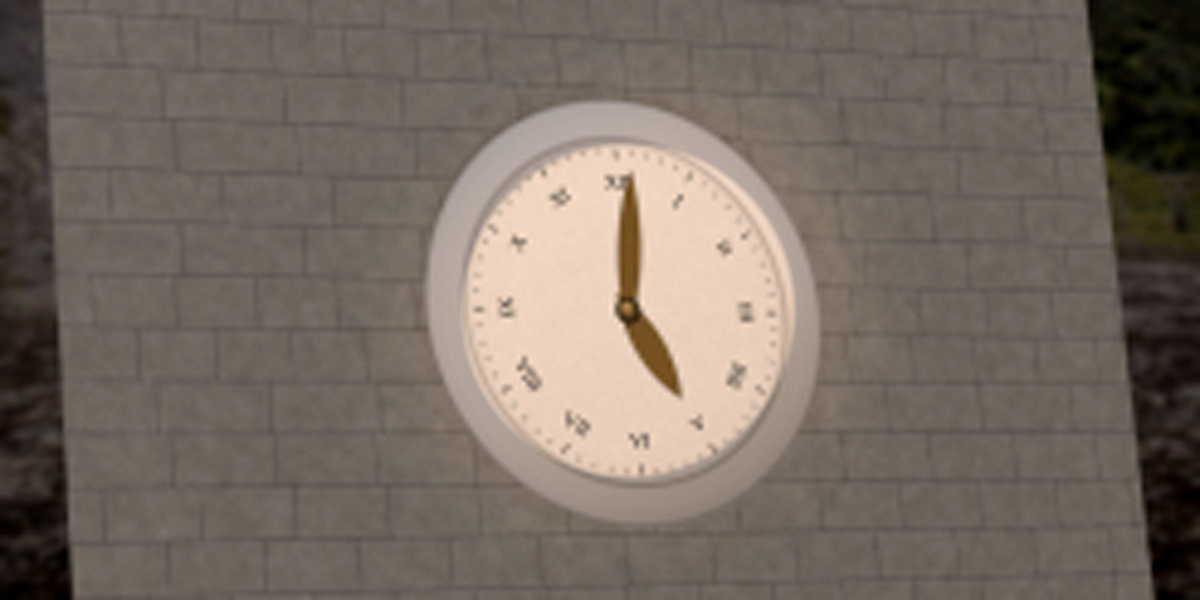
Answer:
5,01
